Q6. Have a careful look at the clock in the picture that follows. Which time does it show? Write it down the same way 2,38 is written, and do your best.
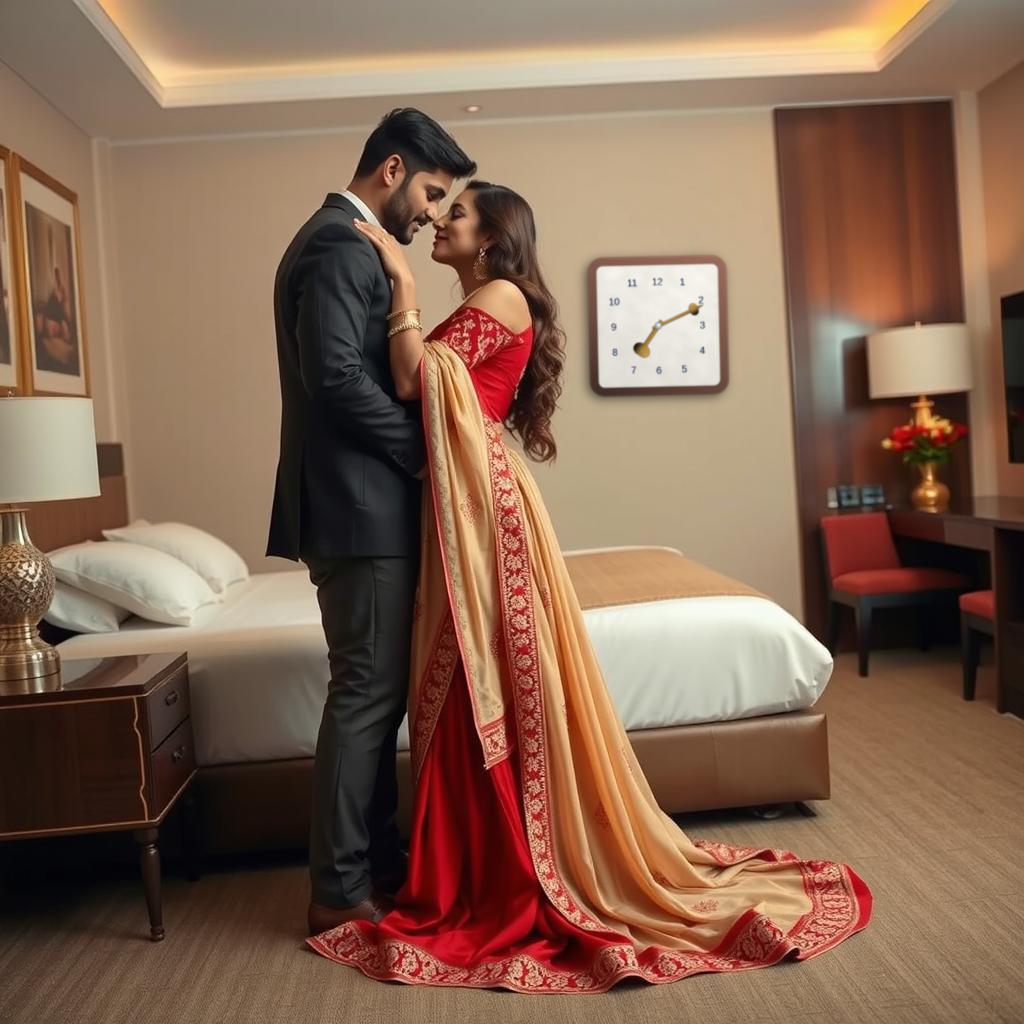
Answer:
7,11
